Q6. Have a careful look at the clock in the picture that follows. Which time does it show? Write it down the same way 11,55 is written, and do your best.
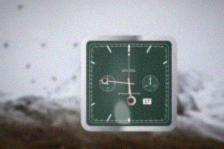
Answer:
5,46
